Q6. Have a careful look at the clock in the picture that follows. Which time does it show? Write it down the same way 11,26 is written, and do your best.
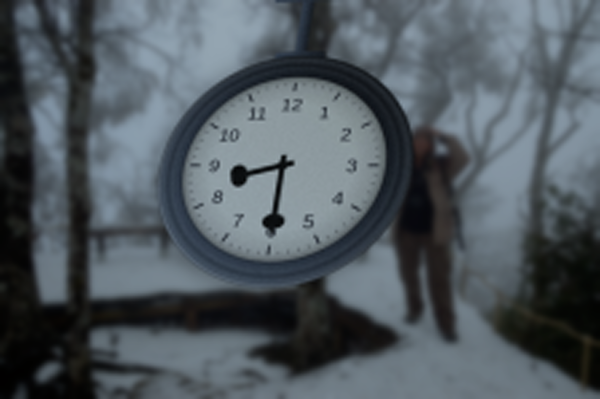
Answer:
8,30
